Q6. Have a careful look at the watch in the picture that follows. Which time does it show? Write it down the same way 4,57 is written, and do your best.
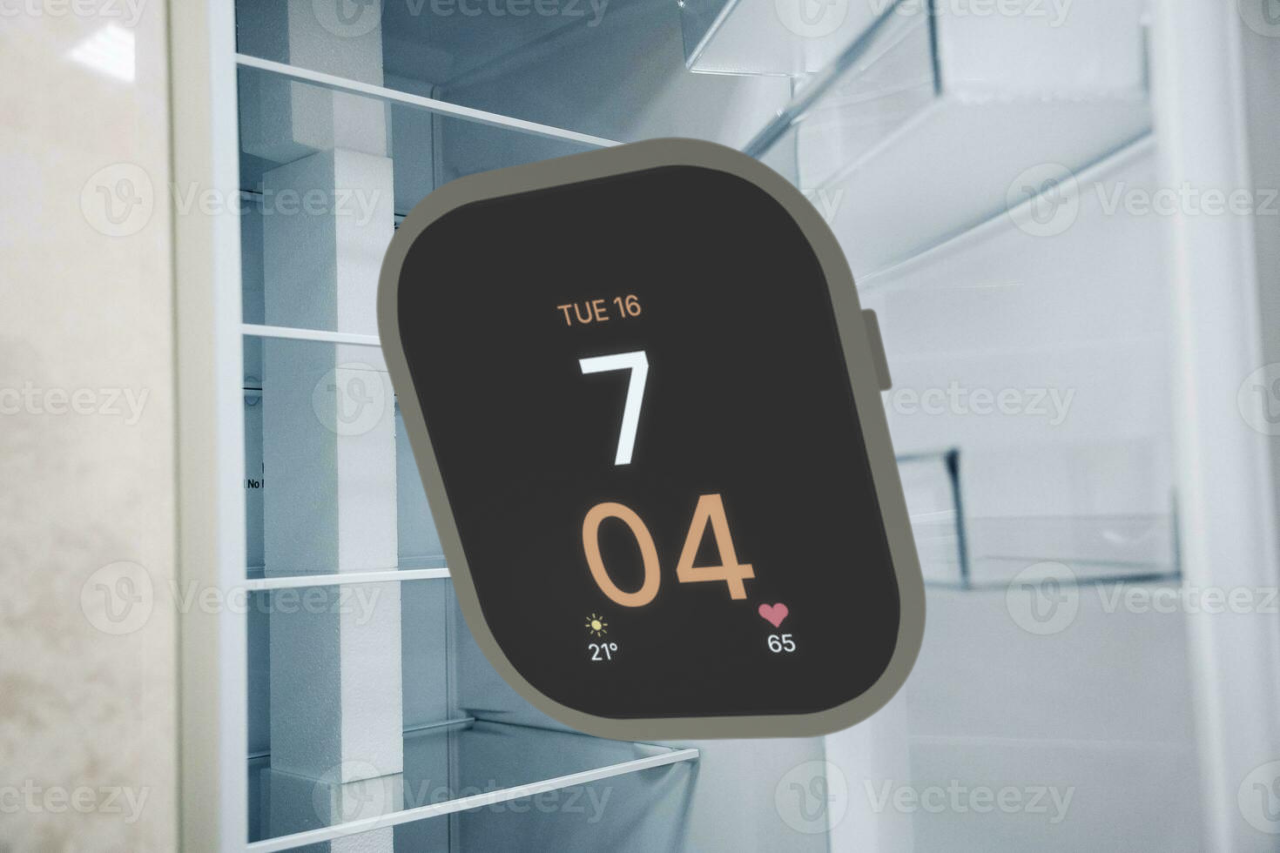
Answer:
7,04
